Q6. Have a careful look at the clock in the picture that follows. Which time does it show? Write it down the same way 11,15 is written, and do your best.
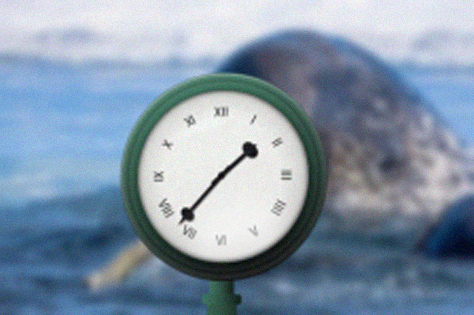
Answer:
1,37
